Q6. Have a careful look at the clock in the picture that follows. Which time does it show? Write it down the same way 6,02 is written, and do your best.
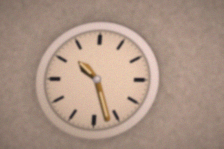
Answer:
10,27
